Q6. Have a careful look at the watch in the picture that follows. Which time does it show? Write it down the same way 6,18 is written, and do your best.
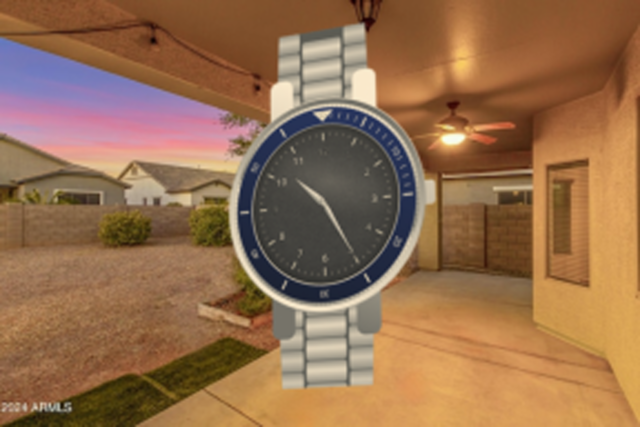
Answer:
10,25
